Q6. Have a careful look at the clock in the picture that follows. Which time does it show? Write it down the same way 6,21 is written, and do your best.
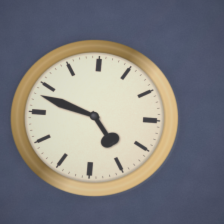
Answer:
4,48
